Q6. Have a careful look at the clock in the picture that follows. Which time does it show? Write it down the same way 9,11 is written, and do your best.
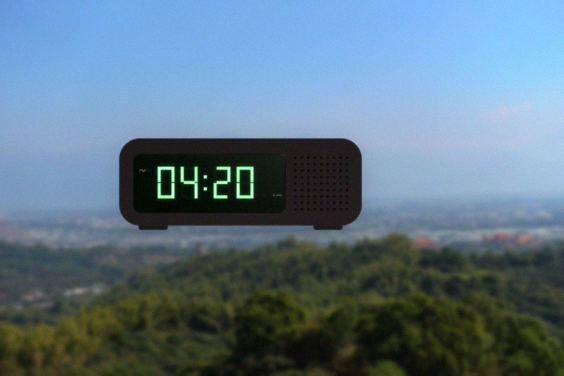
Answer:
4,20
